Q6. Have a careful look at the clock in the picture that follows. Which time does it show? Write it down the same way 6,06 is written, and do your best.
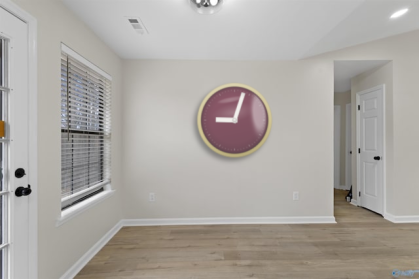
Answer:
9,03
